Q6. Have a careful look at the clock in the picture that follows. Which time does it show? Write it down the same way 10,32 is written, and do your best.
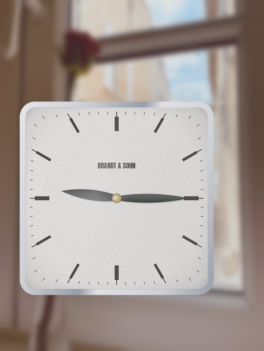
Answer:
9,15
